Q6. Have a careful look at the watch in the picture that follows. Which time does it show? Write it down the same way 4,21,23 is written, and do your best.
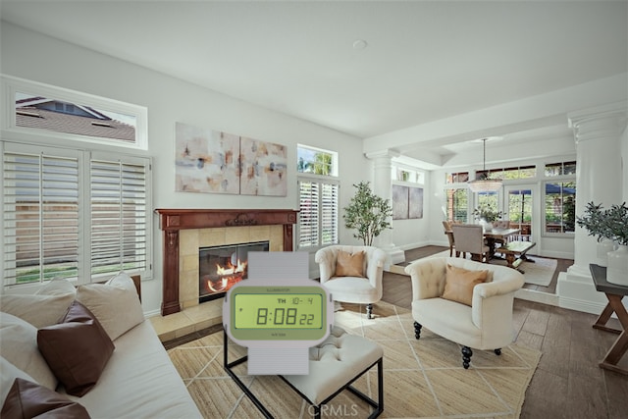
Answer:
8,08,22
